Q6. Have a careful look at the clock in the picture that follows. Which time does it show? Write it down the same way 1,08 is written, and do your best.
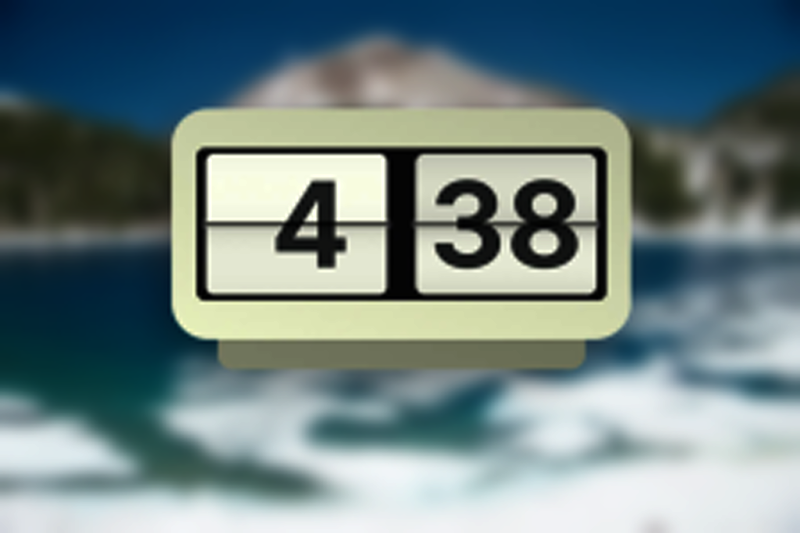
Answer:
4,38
